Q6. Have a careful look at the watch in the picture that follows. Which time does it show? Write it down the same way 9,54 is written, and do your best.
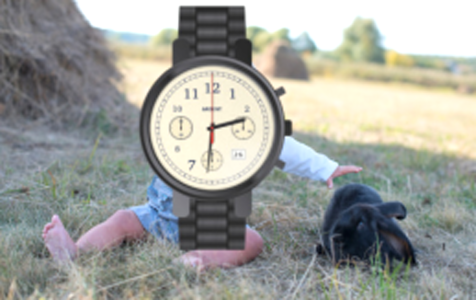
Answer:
2,31
